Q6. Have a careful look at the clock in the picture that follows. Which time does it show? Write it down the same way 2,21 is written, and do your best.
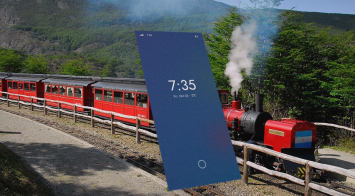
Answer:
7,35
